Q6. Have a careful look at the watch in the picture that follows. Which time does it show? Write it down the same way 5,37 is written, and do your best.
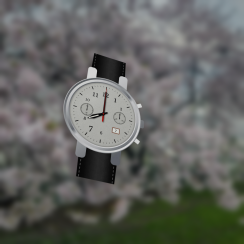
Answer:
8,00
